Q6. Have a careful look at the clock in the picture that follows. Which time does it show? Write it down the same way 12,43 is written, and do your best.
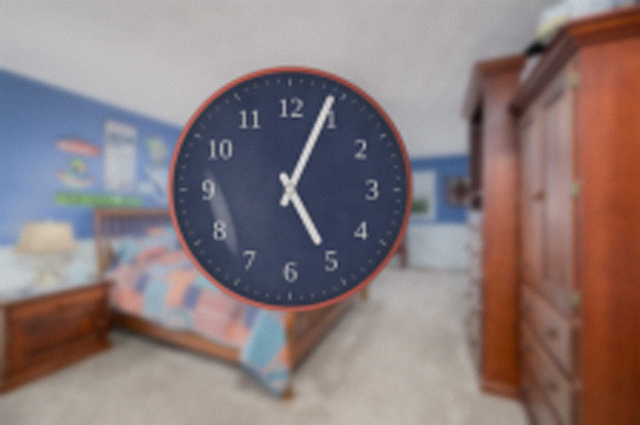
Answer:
5,04
